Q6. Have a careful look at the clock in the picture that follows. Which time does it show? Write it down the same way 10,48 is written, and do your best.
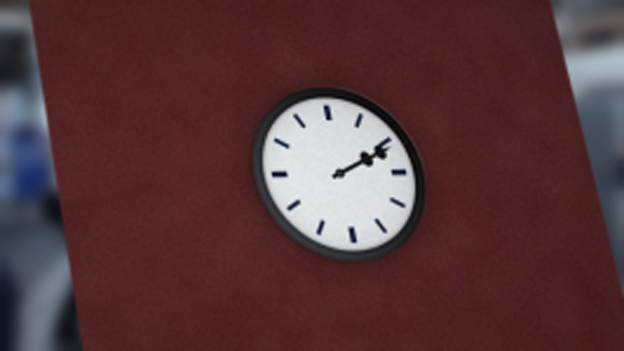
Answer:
2,11
